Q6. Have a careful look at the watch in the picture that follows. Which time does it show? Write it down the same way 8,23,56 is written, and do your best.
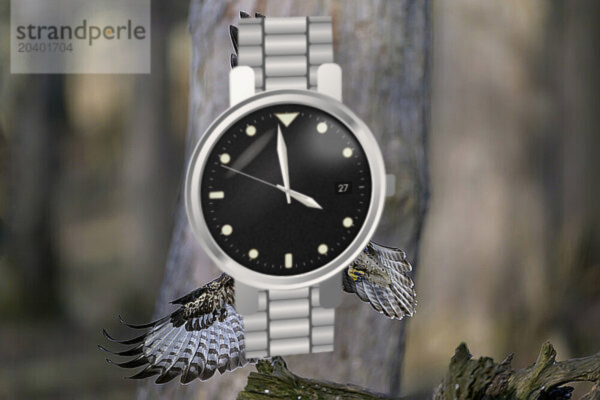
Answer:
3,58,49
